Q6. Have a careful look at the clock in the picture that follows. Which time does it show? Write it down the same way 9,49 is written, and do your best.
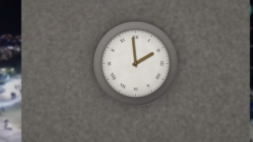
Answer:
1,59
